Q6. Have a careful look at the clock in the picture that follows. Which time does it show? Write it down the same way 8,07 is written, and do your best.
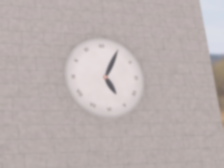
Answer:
5,05
